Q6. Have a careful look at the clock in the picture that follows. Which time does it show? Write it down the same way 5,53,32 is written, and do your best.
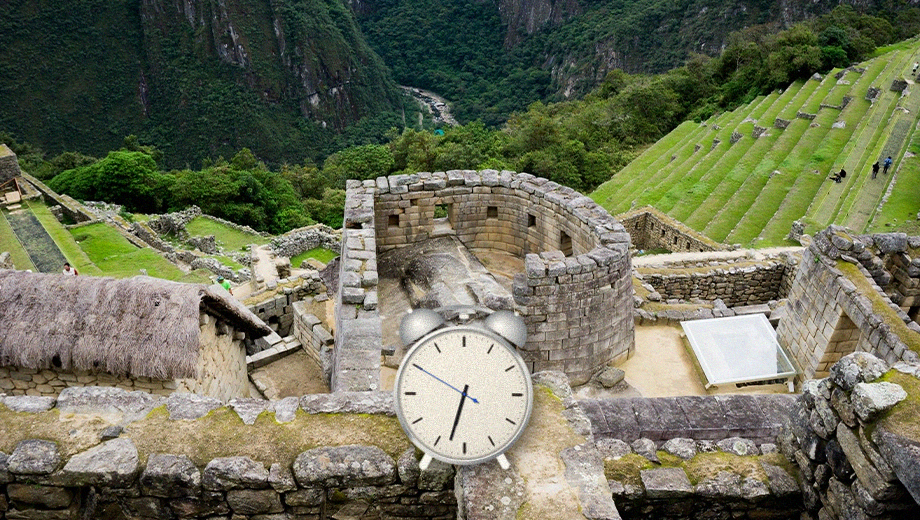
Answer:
6,32,50
